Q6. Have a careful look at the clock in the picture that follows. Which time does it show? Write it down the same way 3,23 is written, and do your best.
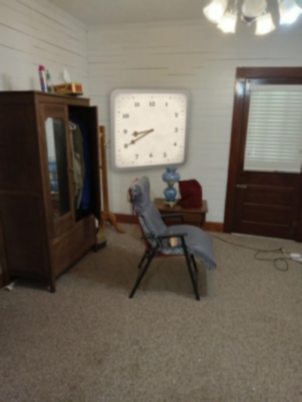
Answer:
8,40
